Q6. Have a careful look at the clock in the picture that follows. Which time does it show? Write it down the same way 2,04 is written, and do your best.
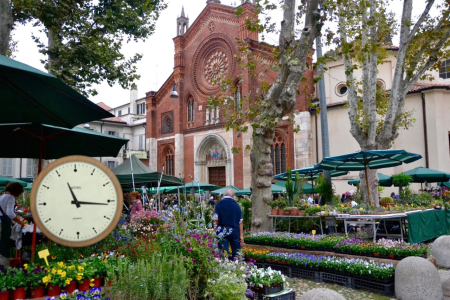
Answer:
11,16
